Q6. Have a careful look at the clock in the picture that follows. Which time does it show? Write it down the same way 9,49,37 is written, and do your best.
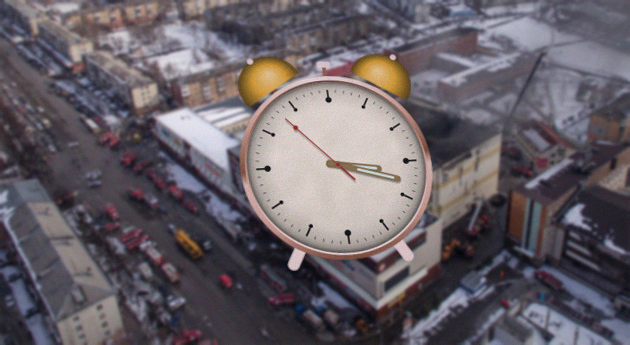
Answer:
3,17,53
